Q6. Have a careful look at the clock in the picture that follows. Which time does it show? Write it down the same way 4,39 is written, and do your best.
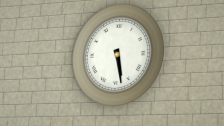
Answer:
5,28
